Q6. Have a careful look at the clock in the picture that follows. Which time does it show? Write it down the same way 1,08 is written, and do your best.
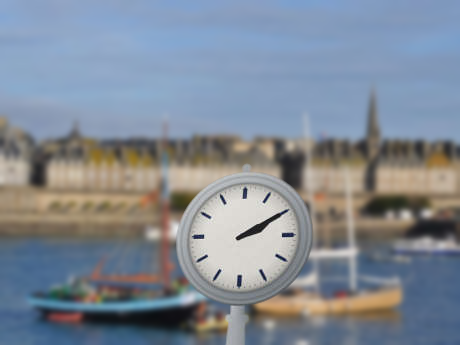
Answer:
2,10
